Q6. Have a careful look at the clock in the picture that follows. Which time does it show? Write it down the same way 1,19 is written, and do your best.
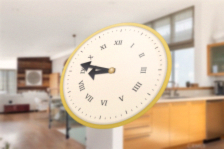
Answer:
8,47
